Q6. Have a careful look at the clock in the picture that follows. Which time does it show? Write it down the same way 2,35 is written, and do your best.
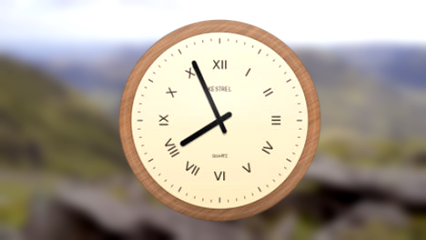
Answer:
7,56
